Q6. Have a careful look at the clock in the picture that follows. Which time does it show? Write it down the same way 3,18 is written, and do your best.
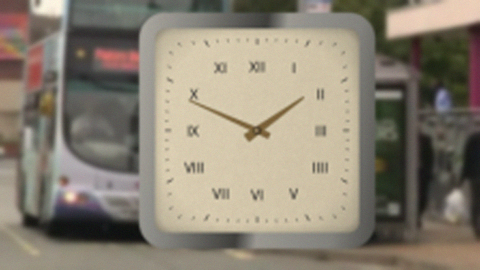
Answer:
1,49
